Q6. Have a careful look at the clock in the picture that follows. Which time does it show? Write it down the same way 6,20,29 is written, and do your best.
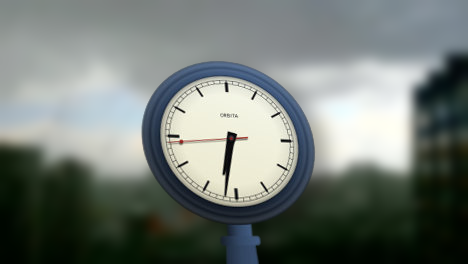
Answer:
6,31,44
